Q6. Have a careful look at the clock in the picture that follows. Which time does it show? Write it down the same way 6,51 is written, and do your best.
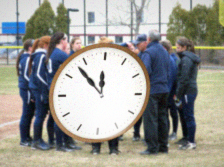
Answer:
11,53
